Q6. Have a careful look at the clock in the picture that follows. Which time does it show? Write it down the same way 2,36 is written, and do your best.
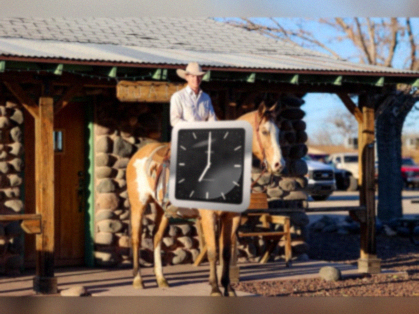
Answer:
7,00
